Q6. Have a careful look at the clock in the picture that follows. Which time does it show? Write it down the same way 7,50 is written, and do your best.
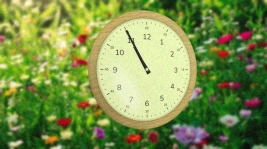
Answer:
10,55
